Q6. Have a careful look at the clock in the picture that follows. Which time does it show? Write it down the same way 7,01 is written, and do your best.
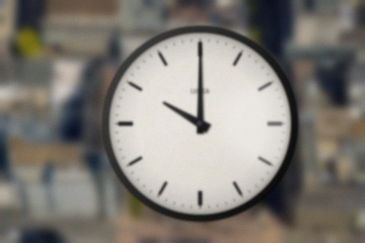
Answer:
10,00
